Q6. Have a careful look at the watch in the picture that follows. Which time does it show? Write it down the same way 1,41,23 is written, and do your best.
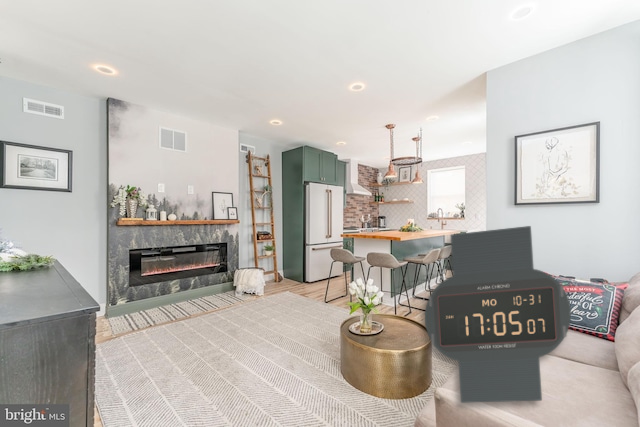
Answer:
17,05,07
